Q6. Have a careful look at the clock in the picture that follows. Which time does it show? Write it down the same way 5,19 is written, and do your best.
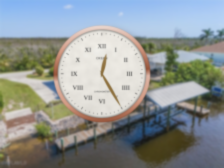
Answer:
12,25
